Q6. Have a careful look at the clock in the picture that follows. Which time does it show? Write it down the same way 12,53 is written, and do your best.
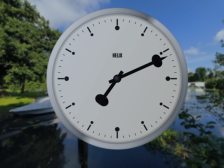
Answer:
7,11
